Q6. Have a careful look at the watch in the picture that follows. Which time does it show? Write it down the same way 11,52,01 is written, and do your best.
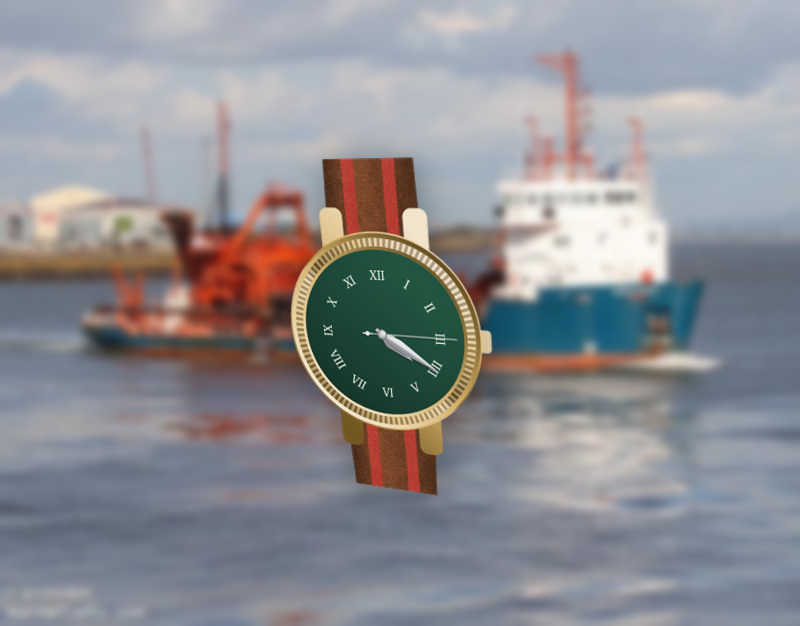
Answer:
4,20,15
